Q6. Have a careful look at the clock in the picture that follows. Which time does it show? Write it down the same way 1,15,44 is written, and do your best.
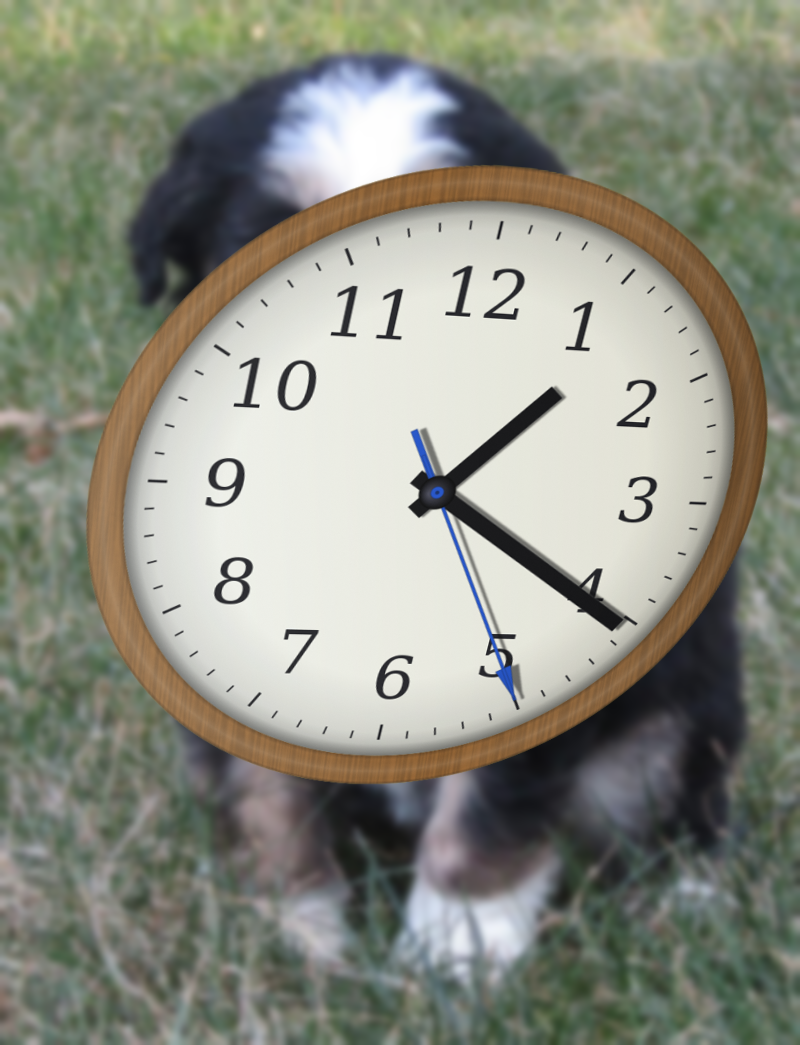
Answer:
1,20,25
